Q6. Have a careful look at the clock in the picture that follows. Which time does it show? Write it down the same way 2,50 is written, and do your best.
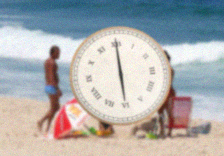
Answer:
6,00
